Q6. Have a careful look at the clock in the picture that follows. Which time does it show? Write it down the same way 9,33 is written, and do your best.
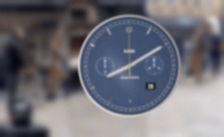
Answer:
8,10
